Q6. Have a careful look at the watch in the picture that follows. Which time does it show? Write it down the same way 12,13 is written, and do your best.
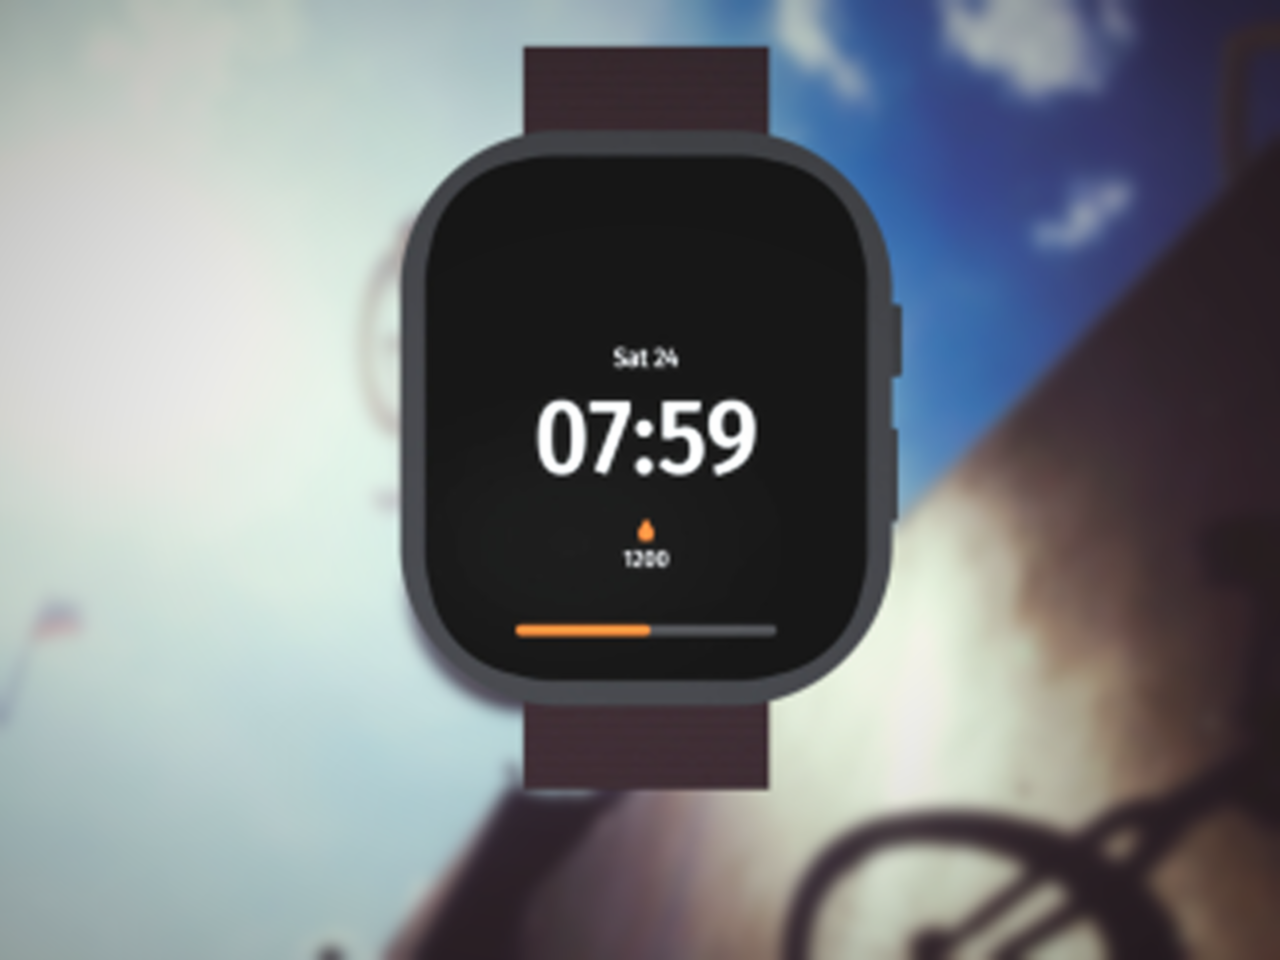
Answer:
7,59
